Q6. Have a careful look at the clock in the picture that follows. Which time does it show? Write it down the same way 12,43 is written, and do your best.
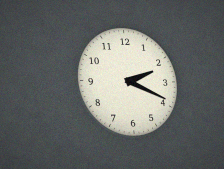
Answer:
2,19
